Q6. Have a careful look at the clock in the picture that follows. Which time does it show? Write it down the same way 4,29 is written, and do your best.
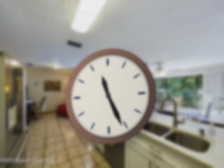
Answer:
11,26
